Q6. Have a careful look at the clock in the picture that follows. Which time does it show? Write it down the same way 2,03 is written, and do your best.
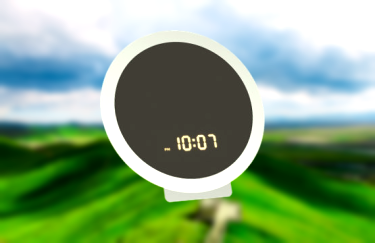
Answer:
10,07
